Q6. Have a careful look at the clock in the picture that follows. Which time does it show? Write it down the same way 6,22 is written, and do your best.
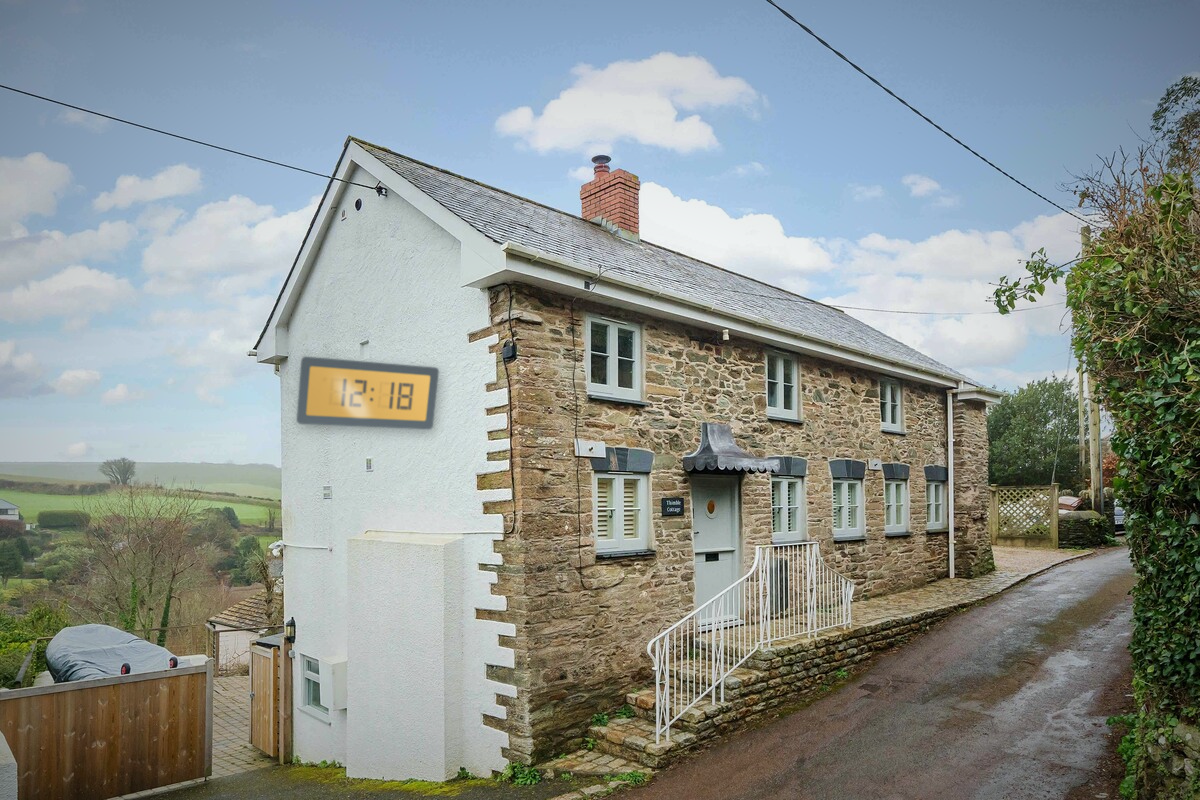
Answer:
12,18
